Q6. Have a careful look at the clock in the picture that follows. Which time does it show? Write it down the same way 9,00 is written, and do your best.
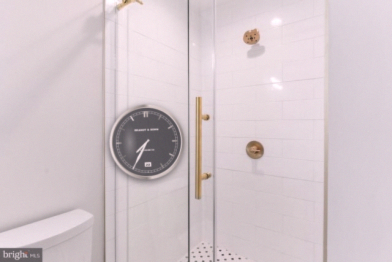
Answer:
7,35
